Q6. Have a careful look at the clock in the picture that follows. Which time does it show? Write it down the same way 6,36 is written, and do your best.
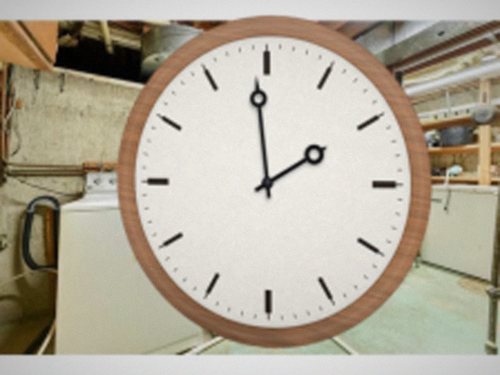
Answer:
1,59
